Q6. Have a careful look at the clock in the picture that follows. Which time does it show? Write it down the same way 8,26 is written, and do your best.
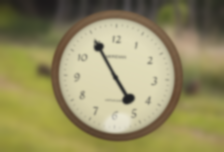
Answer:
4,55
